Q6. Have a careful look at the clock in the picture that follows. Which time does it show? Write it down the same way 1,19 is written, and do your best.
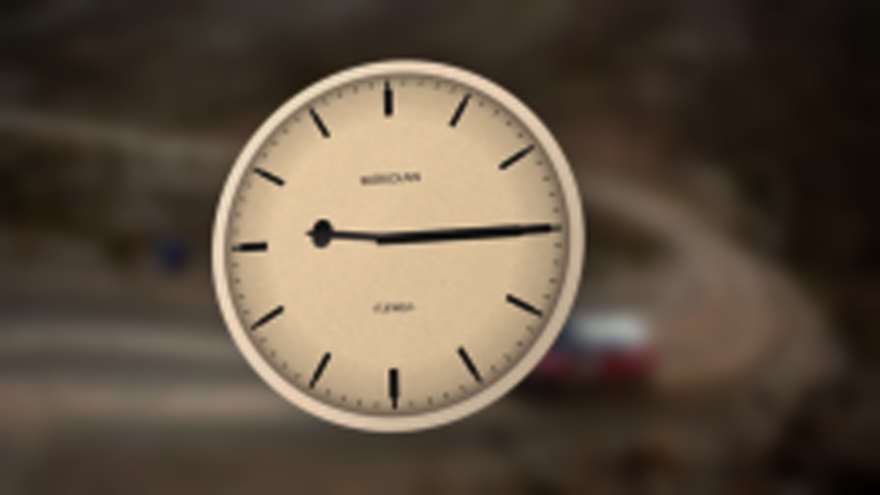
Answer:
9,15
